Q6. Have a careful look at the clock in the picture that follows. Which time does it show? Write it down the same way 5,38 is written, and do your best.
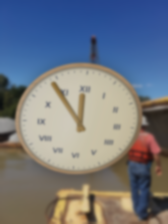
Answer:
11,54
